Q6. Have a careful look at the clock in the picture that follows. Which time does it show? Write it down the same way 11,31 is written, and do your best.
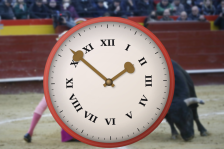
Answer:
1,52
